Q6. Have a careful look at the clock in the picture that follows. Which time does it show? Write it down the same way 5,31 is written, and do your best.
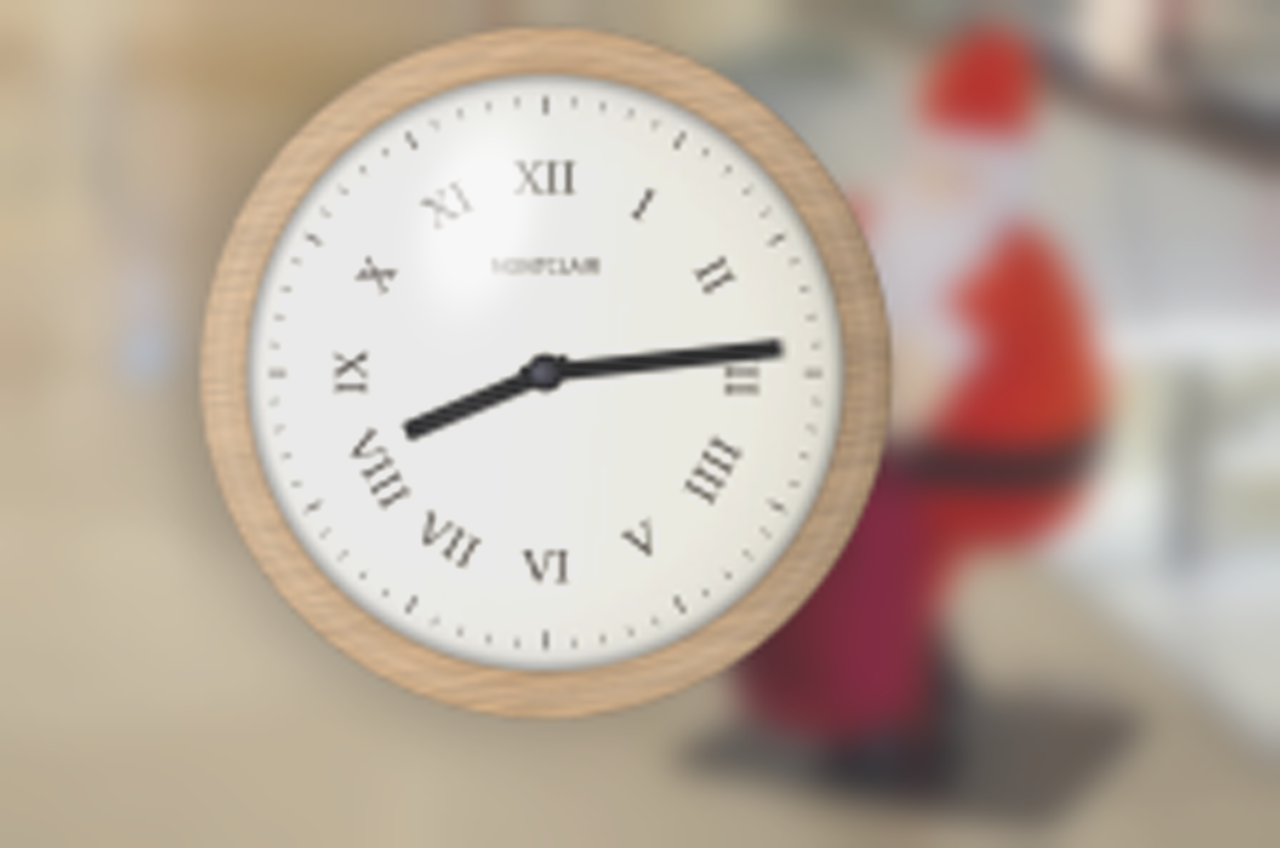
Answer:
8,14
